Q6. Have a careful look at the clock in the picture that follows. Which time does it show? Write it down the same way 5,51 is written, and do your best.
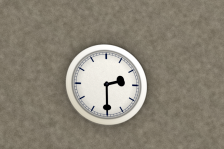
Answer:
2,30
